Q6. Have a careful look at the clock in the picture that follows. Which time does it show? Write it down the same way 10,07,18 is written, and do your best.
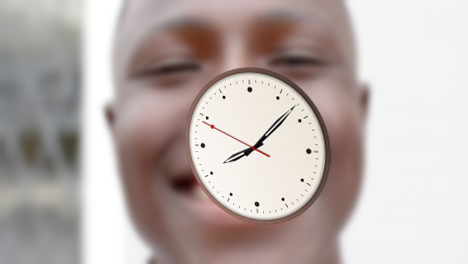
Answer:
8,07,49
